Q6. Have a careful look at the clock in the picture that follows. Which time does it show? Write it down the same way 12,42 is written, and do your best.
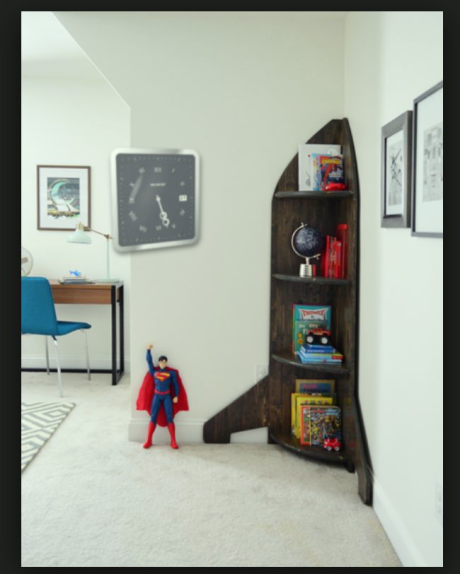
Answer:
5,27
